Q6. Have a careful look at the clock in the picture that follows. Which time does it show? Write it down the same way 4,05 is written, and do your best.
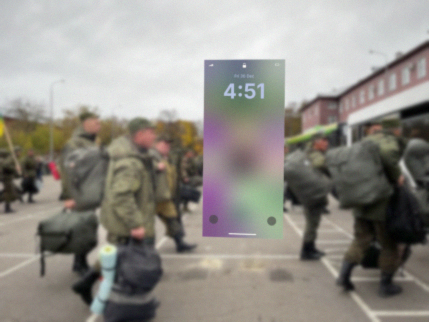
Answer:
4,51
